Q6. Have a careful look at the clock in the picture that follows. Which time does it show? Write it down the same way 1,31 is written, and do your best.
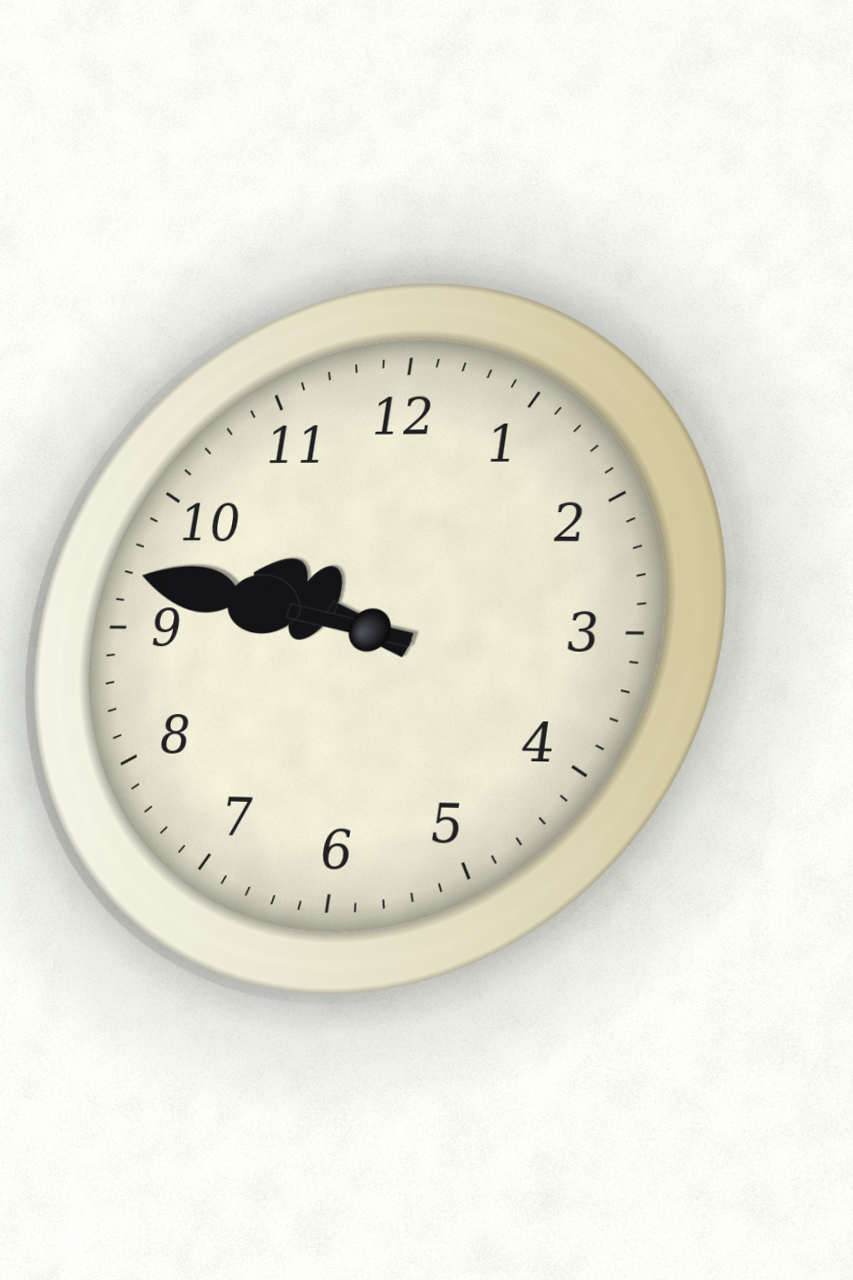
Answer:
9,47
